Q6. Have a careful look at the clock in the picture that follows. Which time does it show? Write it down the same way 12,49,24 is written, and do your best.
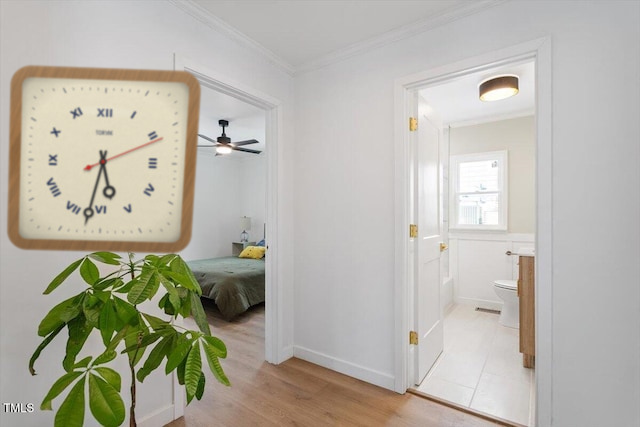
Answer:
5,32,11
